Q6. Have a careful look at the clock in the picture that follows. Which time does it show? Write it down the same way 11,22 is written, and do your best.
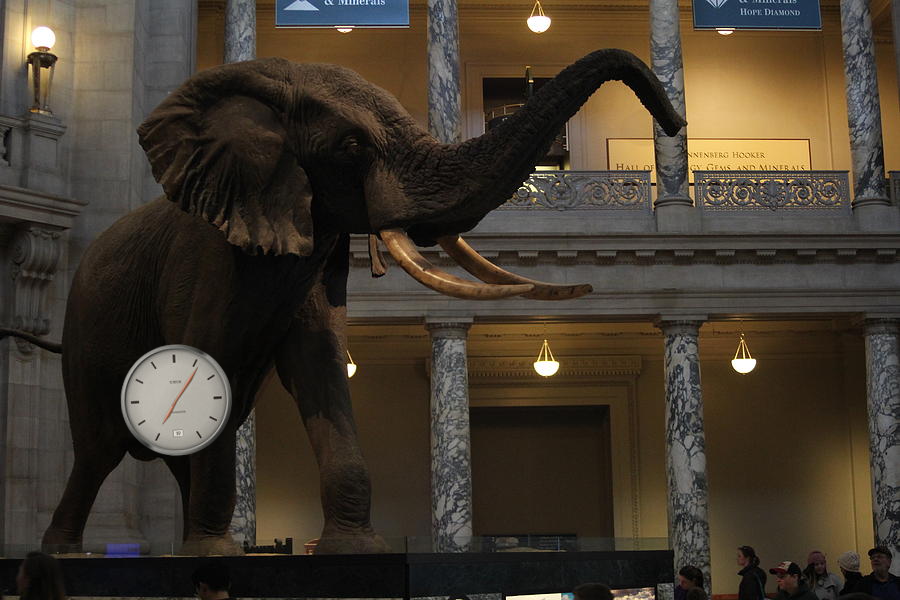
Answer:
7,06
